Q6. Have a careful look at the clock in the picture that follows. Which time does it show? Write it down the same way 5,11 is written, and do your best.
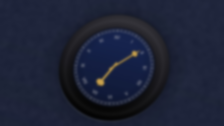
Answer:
7,09
